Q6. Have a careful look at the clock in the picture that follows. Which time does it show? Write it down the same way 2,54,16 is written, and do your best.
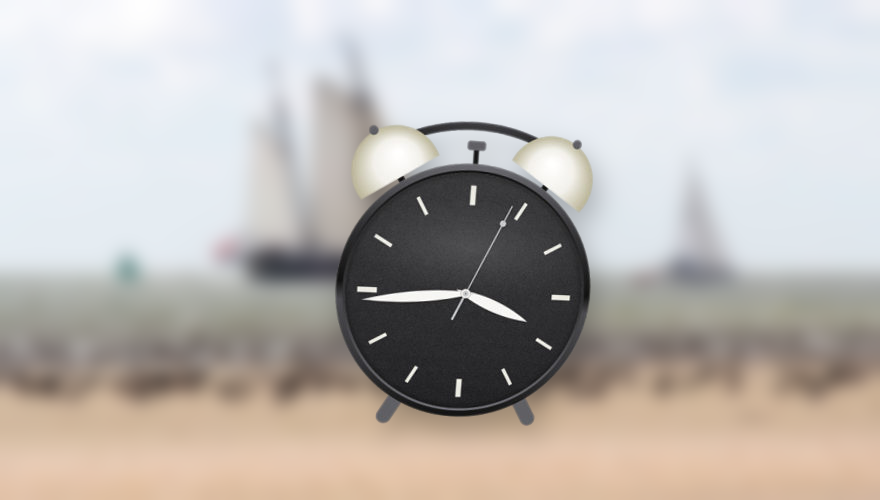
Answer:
3,44,04
